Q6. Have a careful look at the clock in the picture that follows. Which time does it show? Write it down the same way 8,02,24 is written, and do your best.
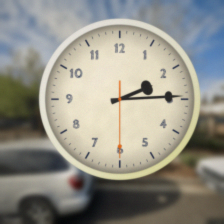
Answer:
2,14,30
